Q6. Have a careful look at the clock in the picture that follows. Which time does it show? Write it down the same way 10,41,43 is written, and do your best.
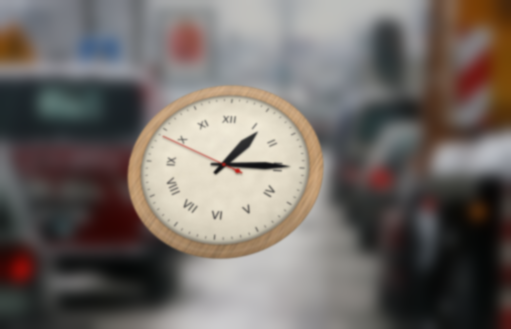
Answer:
1,14,49
